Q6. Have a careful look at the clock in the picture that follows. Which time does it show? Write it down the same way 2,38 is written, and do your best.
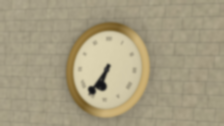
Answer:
6,36
